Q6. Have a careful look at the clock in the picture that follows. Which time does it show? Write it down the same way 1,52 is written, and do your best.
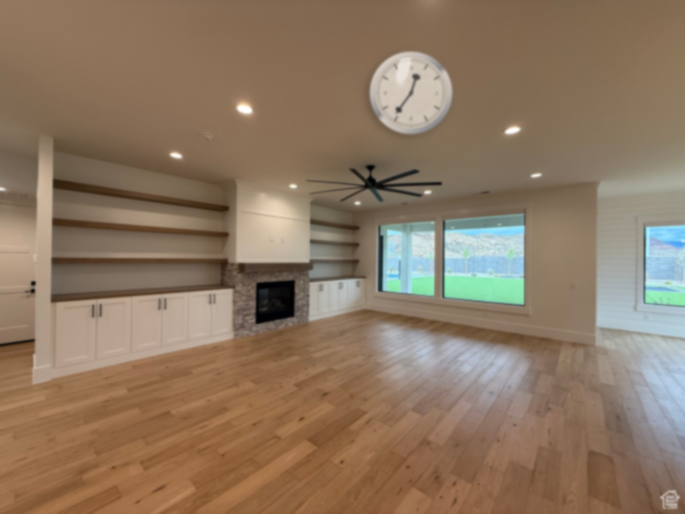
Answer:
12,36
